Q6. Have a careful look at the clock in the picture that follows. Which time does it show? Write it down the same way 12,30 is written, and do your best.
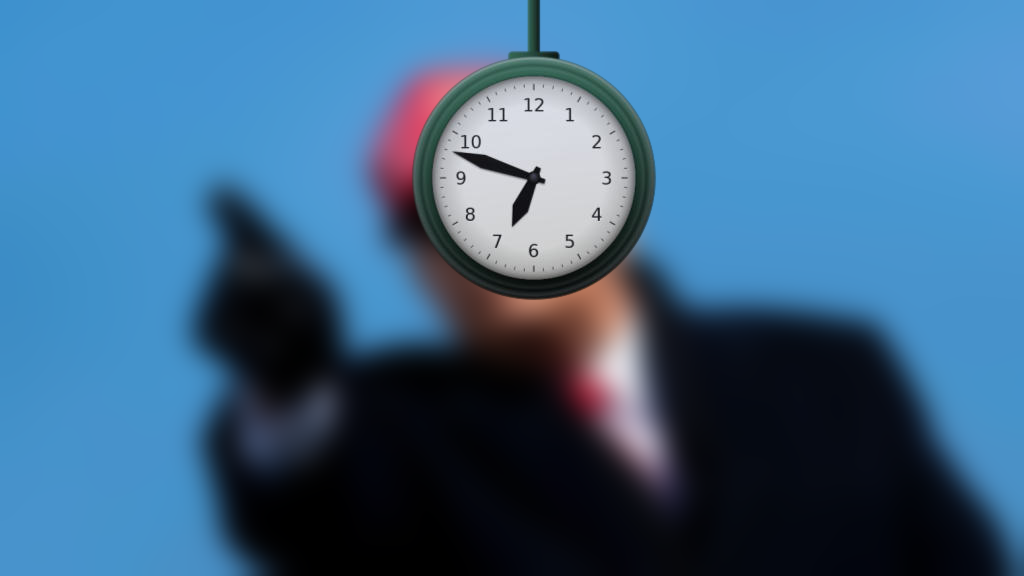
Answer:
6,48
